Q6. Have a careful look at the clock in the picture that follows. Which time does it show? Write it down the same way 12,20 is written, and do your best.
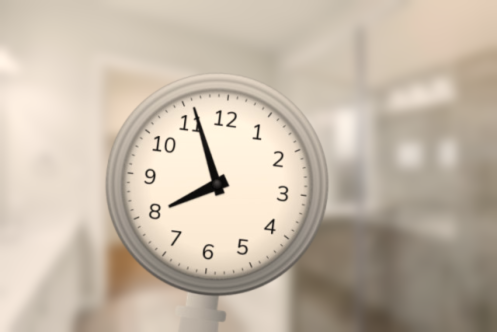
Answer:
7,56
